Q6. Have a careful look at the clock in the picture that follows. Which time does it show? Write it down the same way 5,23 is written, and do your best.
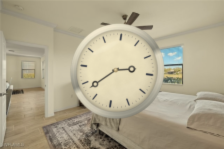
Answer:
2,38
